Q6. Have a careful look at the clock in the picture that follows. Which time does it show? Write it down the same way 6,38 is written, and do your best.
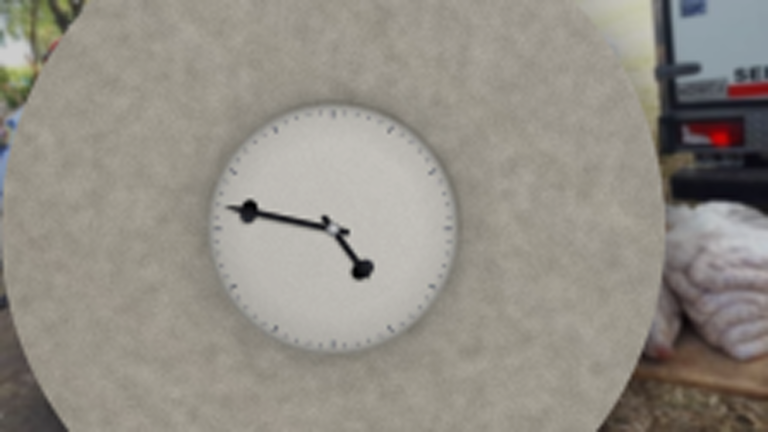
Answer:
4,47
